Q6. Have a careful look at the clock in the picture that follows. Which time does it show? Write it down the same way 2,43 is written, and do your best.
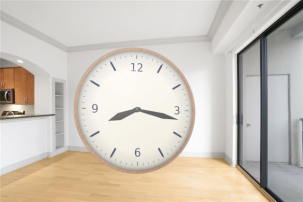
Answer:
8,17
